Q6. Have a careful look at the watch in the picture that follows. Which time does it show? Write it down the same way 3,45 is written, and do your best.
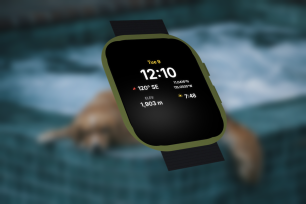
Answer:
12,10
